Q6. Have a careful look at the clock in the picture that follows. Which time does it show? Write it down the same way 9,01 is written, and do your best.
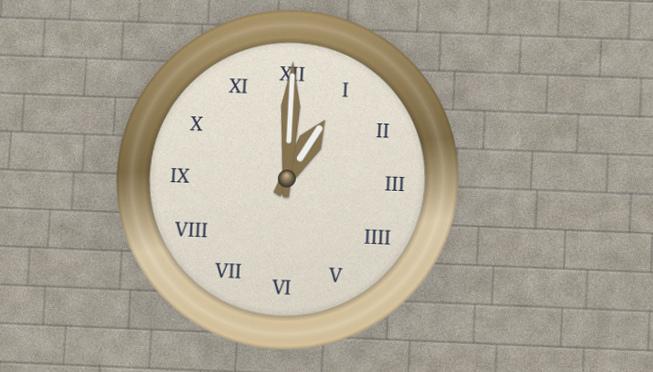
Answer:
1,00
